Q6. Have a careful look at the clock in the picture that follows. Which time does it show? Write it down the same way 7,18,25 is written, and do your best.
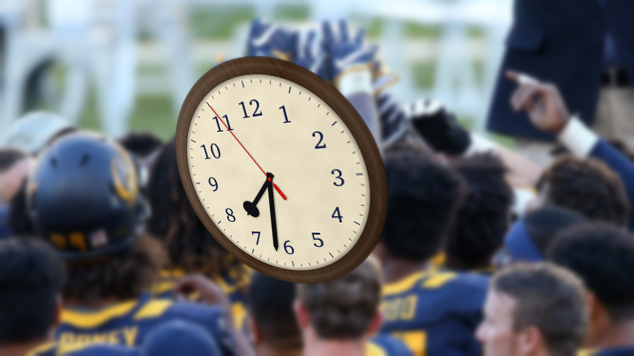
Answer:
7,31,55
